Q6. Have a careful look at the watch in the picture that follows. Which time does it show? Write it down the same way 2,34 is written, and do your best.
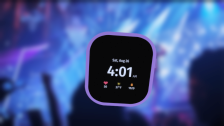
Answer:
4,01
